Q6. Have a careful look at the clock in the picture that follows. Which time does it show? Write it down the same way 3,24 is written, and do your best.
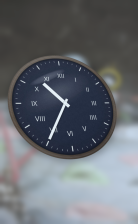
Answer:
10,35
